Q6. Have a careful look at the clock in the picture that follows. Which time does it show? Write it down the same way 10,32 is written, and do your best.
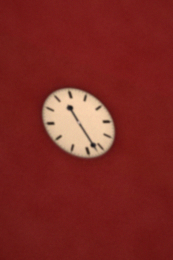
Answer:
11,27
